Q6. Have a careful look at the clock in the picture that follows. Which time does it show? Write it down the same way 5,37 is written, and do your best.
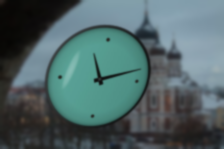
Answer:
11,12
